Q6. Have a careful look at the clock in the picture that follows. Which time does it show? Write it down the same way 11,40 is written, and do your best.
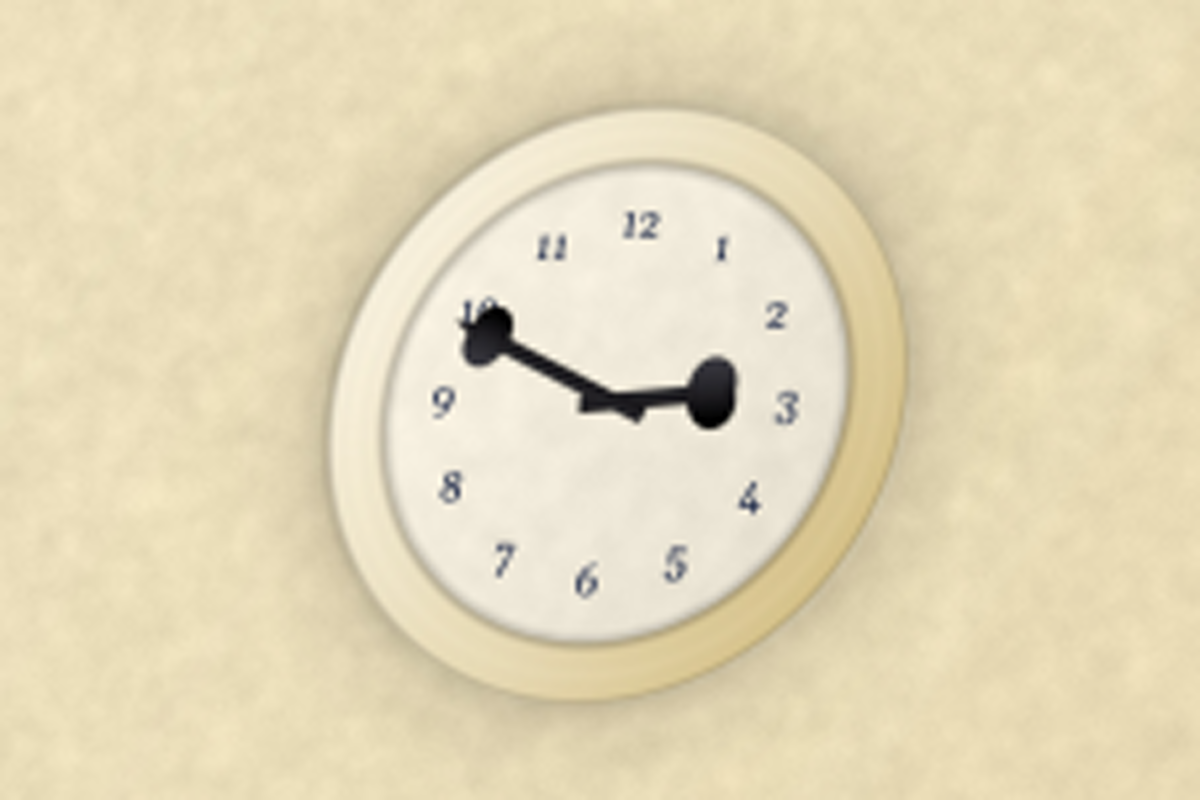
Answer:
2,49
